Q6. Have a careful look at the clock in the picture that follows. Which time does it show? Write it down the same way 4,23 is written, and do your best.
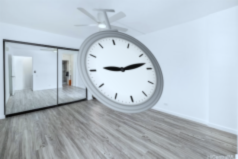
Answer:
9,13
